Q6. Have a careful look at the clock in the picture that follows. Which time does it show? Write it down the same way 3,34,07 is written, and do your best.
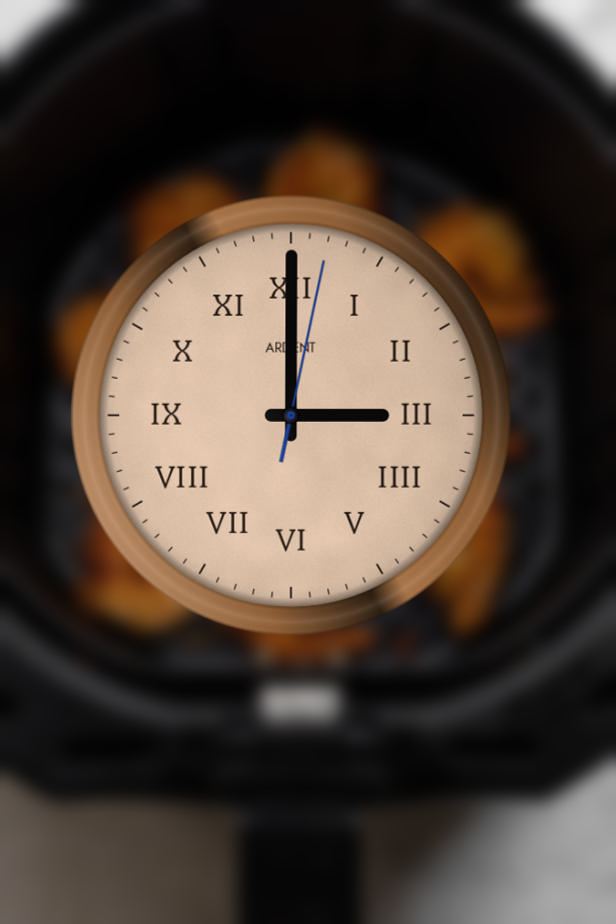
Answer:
3,00,02
